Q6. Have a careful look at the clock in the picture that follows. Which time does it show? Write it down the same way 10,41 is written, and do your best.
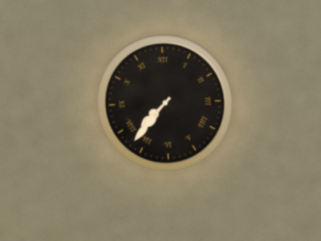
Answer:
7,37
